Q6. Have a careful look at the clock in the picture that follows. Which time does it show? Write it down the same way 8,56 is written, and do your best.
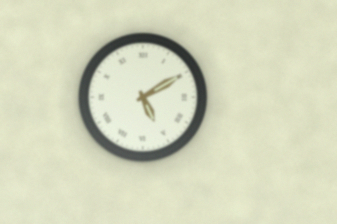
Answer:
5,10
